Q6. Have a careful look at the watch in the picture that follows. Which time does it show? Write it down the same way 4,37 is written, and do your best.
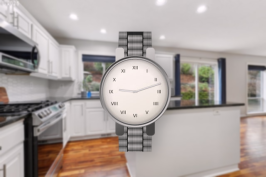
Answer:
9,12
